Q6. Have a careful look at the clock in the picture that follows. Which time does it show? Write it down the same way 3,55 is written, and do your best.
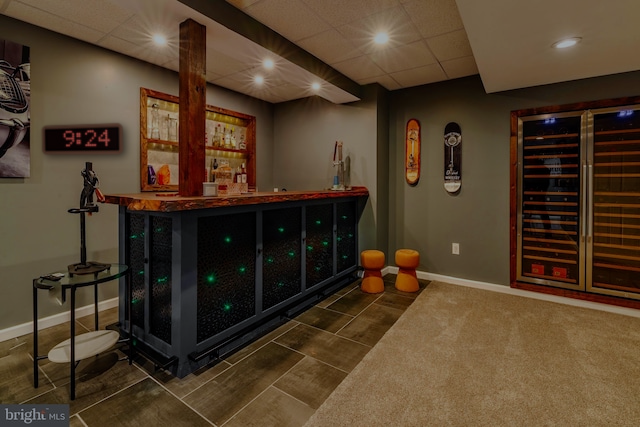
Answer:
9,24
